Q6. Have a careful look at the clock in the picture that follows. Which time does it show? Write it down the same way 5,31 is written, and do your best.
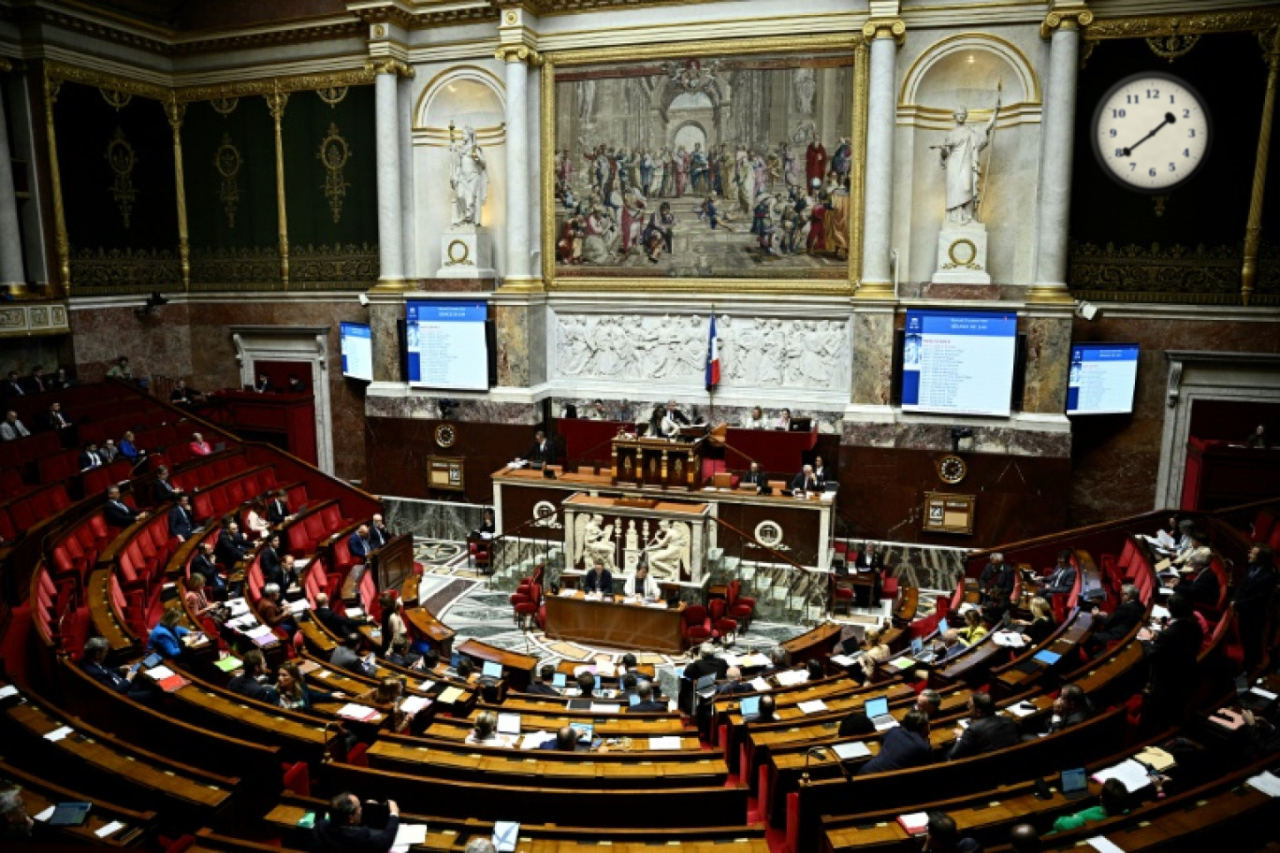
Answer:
1,39
